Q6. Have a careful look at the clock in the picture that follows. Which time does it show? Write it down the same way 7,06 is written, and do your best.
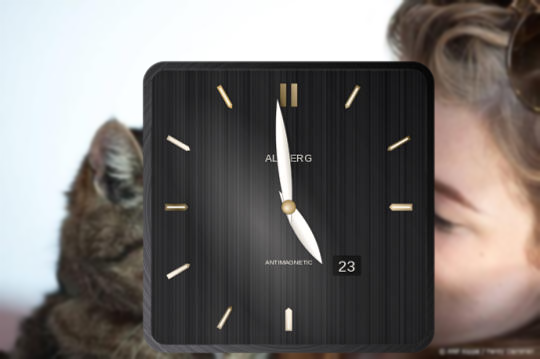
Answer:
4,59
